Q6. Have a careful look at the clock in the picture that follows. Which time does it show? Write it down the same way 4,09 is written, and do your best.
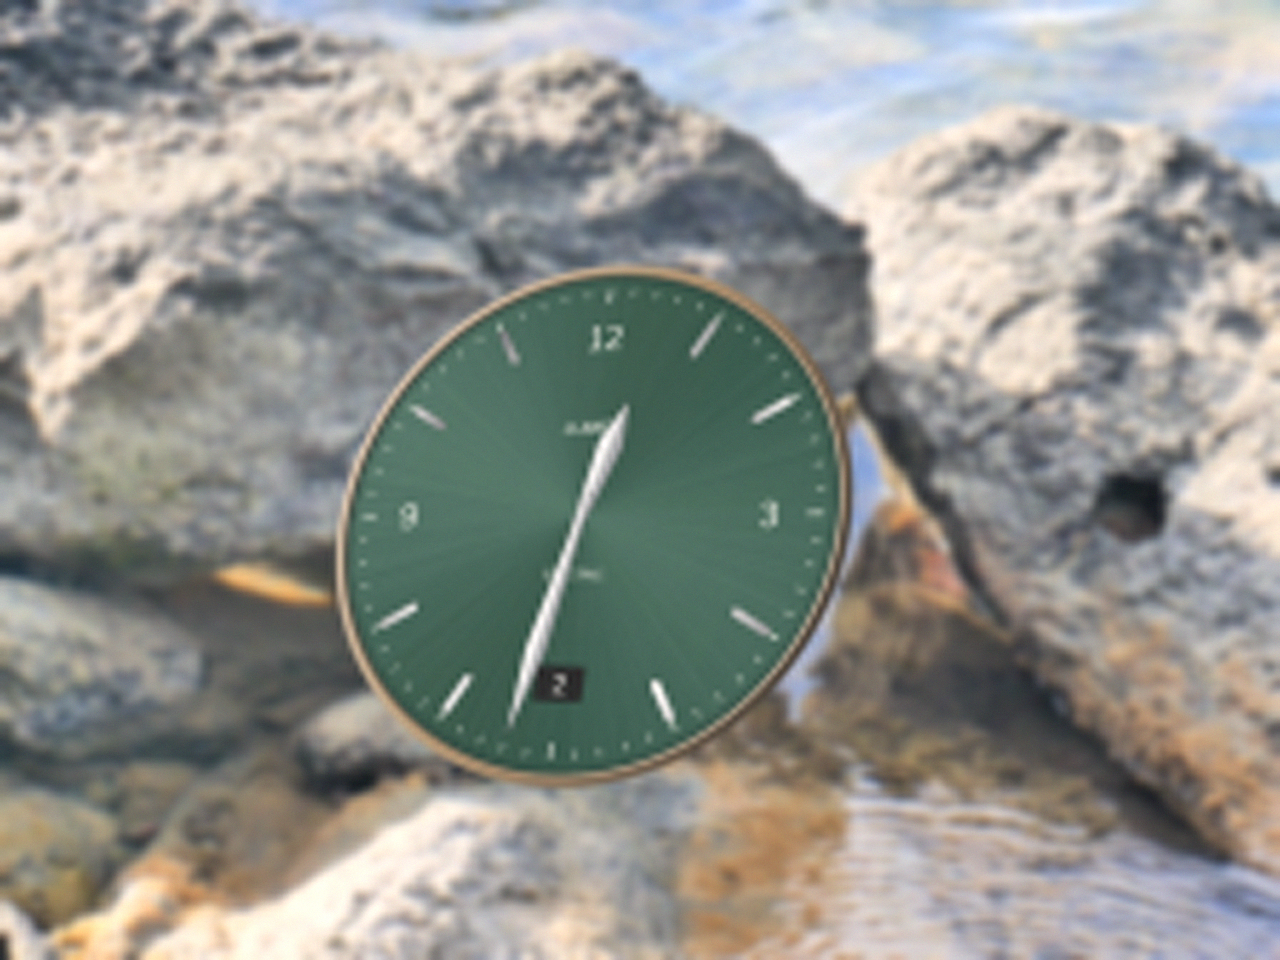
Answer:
12,32
